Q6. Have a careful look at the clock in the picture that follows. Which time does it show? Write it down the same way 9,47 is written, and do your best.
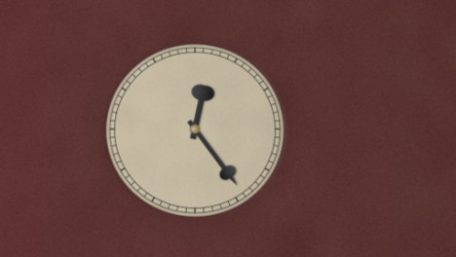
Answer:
12,24
